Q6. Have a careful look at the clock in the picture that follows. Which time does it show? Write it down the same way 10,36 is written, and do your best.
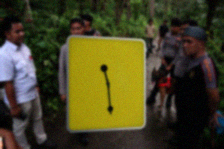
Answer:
11,29
